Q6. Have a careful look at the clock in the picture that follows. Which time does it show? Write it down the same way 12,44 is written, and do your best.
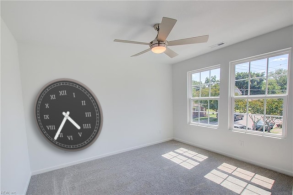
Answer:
4,36
